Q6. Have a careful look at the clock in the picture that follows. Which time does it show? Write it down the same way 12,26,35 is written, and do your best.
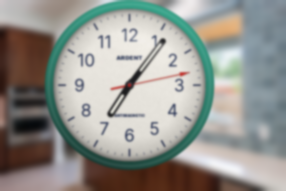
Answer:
7,06,13
